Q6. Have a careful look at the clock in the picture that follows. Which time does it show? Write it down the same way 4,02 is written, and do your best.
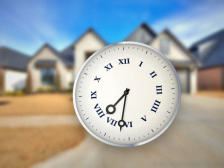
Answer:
7,32
